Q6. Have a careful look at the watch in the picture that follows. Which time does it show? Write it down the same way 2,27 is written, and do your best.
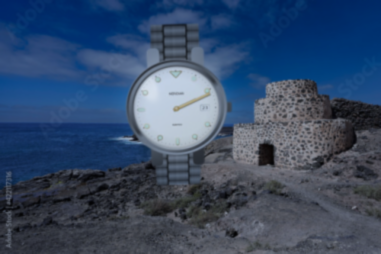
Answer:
2,11
